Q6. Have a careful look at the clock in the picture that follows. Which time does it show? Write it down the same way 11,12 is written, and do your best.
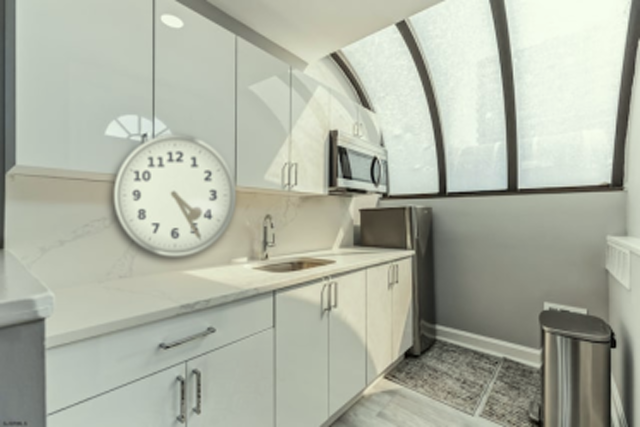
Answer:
4,25
